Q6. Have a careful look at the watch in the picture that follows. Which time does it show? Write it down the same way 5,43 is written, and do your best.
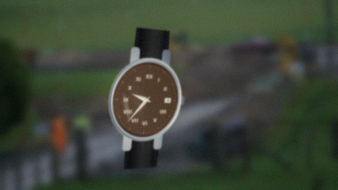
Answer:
9,37
